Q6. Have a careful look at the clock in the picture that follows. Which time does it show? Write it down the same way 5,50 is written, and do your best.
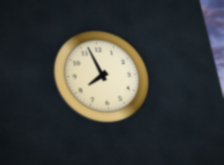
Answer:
7,57
